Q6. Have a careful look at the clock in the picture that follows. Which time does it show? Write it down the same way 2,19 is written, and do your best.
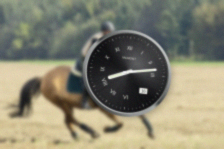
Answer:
8,13
